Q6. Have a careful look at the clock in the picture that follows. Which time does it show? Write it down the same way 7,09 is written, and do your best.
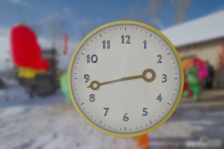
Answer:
2,43
